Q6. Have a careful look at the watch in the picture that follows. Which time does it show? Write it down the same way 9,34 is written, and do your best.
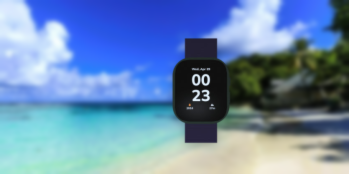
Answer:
0,23
